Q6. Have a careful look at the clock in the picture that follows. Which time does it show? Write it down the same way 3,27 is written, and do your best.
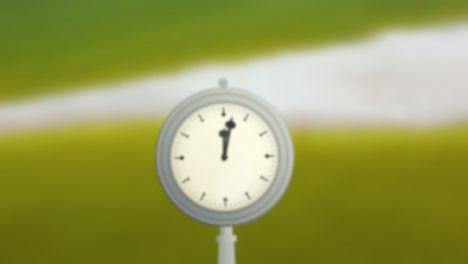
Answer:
12,02
